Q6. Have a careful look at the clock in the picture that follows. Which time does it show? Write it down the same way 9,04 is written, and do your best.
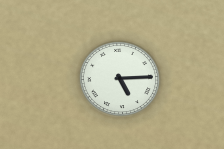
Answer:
5,15
